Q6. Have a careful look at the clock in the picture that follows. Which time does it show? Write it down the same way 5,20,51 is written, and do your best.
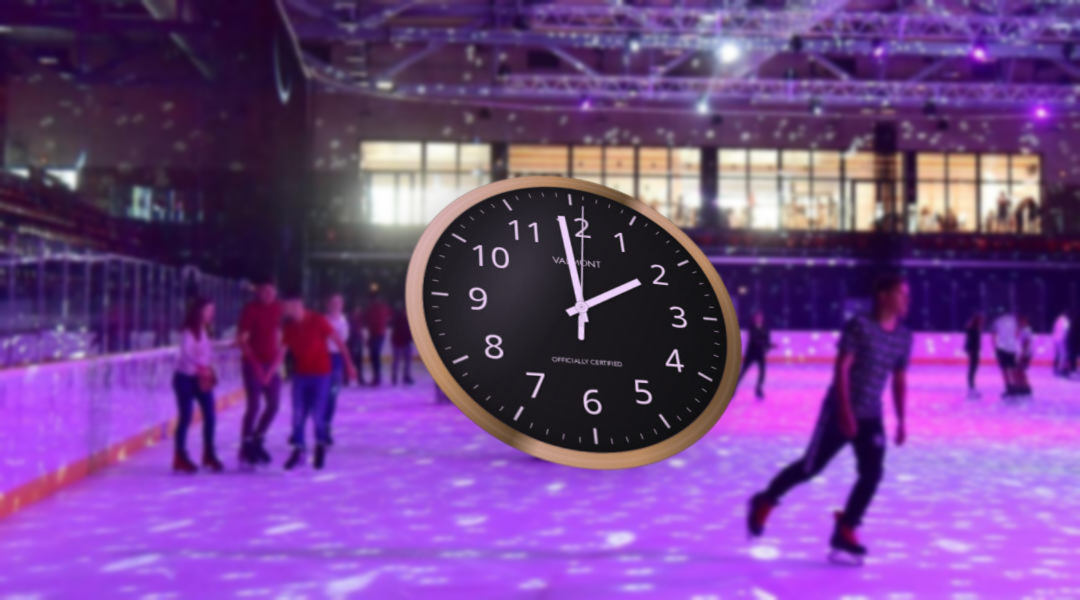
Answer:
1,59,01
